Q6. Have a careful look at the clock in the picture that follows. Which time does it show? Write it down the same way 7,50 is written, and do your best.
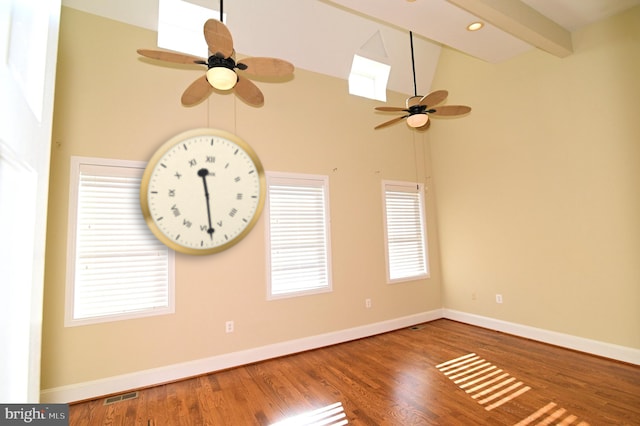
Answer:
11,28
